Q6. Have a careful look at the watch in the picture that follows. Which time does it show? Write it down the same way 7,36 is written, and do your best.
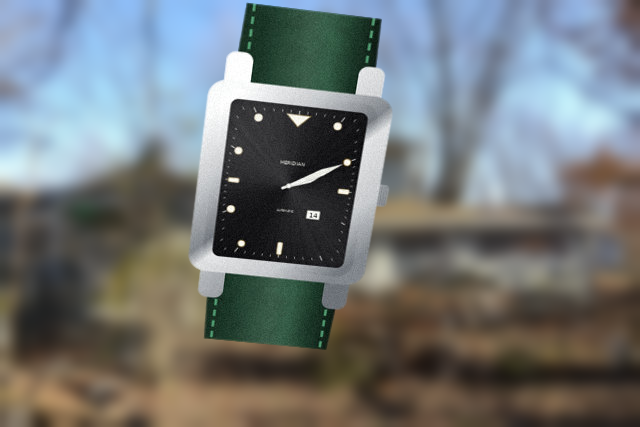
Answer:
2,10
